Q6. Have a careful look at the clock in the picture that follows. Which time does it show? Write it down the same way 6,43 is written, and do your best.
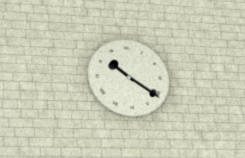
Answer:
10,21
